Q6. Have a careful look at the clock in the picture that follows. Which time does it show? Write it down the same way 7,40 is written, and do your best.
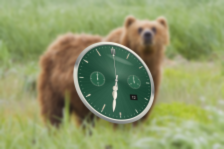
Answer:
6,32
